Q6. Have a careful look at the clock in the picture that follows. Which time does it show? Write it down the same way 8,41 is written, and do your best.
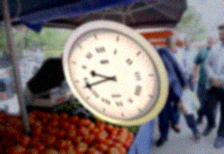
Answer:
9,43
